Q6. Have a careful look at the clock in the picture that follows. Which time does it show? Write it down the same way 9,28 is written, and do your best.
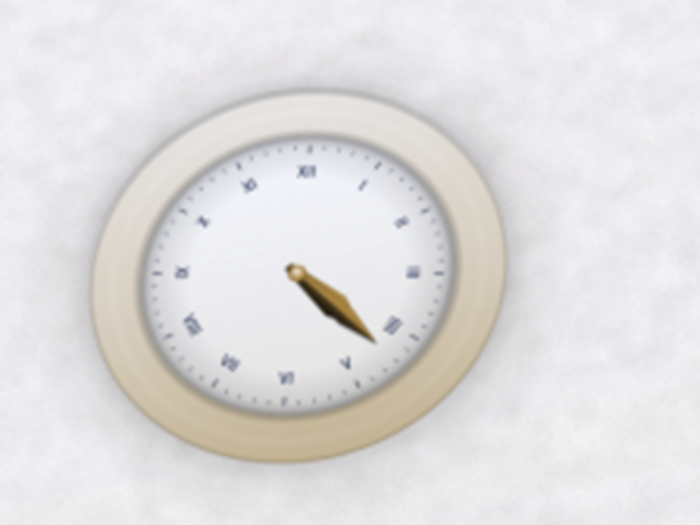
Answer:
4,22
